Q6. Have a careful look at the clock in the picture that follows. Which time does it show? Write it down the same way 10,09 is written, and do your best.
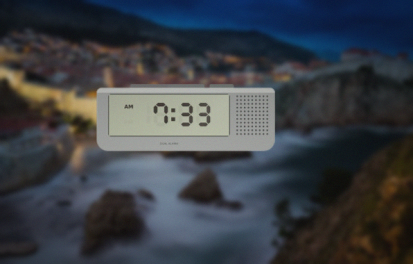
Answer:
7,33
